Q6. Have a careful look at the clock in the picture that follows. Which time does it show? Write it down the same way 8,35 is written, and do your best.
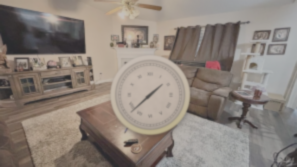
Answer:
1,38
